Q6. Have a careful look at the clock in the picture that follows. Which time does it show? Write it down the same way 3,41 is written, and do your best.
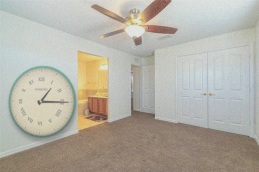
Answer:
1,15
